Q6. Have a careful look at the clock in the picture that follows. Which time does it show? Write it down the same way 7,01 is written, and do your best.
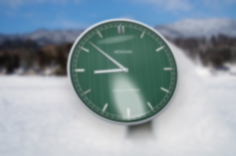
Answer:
8,52
